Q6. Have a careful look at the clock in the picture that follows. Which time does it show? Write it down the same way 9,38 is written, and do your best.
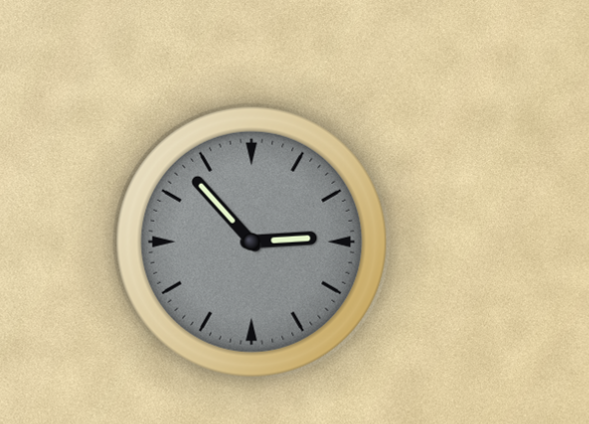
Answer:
2,53
